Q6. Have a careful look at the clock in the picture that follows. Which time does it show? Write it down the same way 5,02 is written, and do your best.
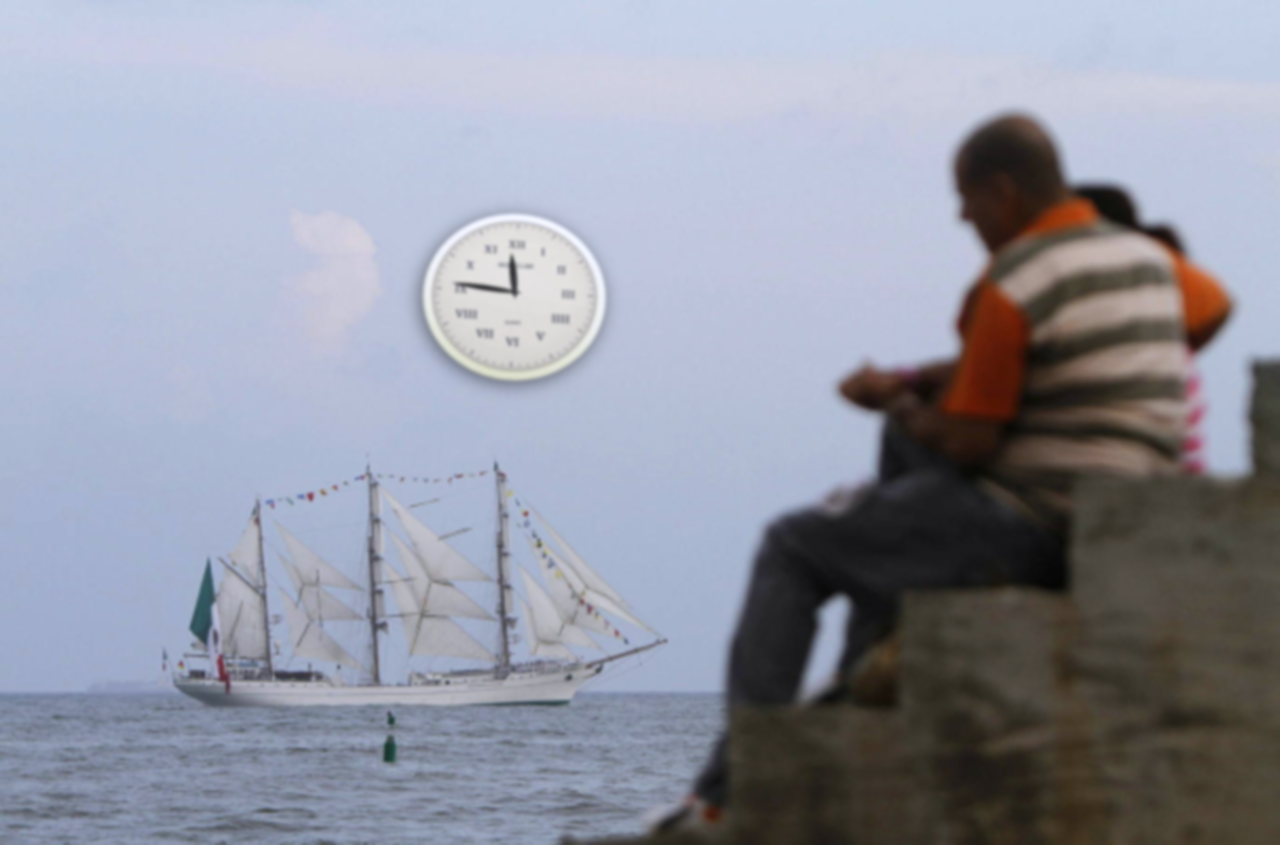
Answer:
11,46
